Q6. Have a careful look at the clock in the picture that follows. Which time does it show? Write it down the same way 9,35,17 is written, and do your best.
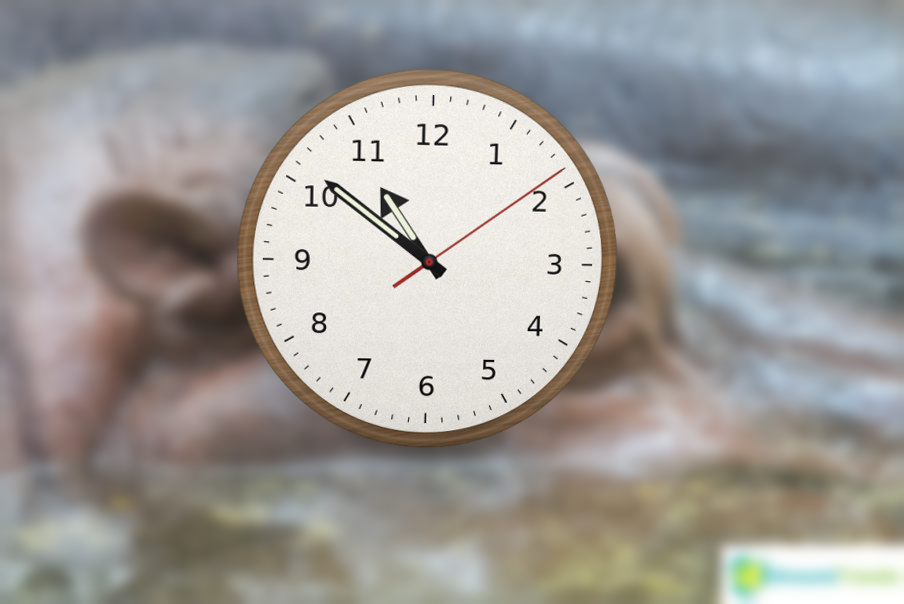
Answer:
10,51,09
